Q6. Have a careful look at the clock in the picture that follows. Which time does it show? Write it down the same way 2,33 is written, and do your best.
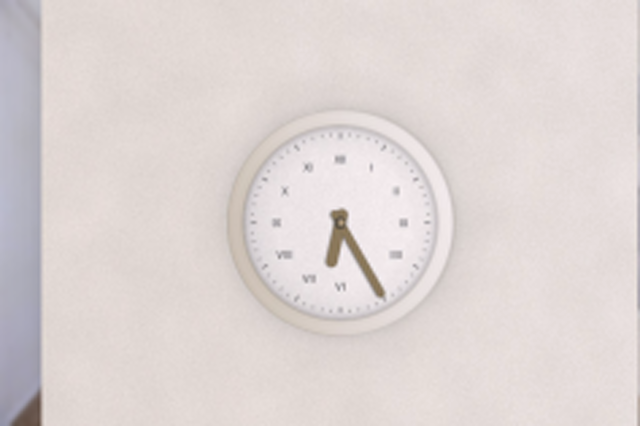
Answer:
6,25
